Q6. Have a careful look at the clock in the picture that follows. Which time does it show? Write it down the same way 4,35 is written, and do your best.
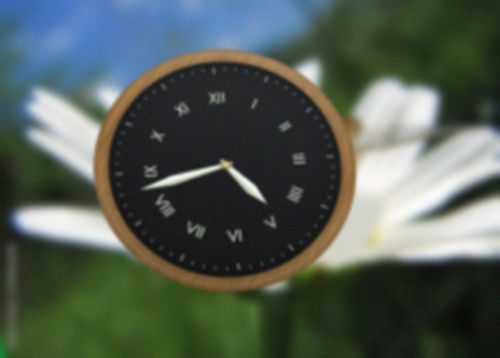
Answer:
4,43
